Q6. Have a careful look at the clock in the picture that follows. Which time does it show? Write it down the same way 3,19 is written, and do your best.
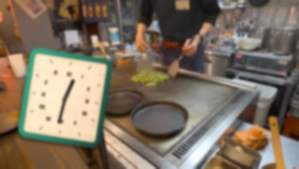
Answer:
12,31
